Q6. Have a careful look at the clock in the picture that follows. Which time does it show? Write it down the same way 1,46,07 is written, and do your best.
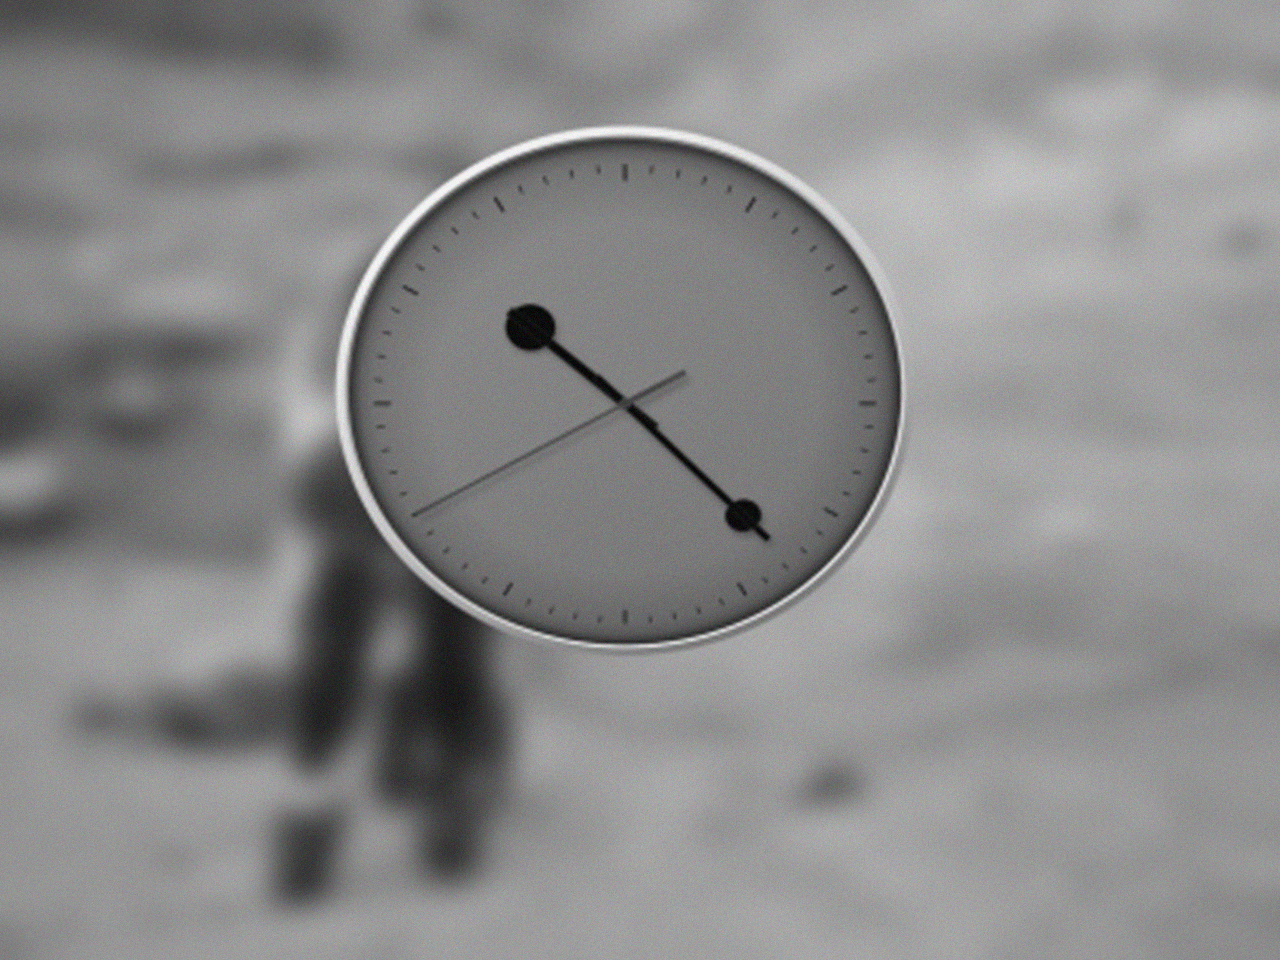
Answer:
10,22,40
